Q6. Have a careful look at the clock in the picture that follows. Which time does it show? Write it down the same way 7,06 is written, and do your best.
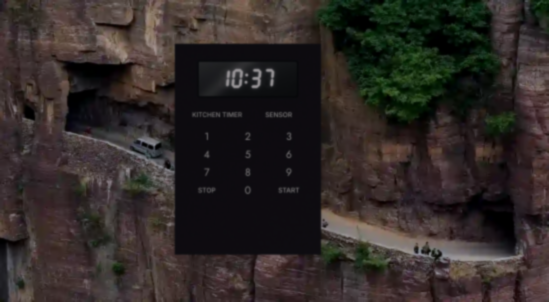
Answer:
10,37
